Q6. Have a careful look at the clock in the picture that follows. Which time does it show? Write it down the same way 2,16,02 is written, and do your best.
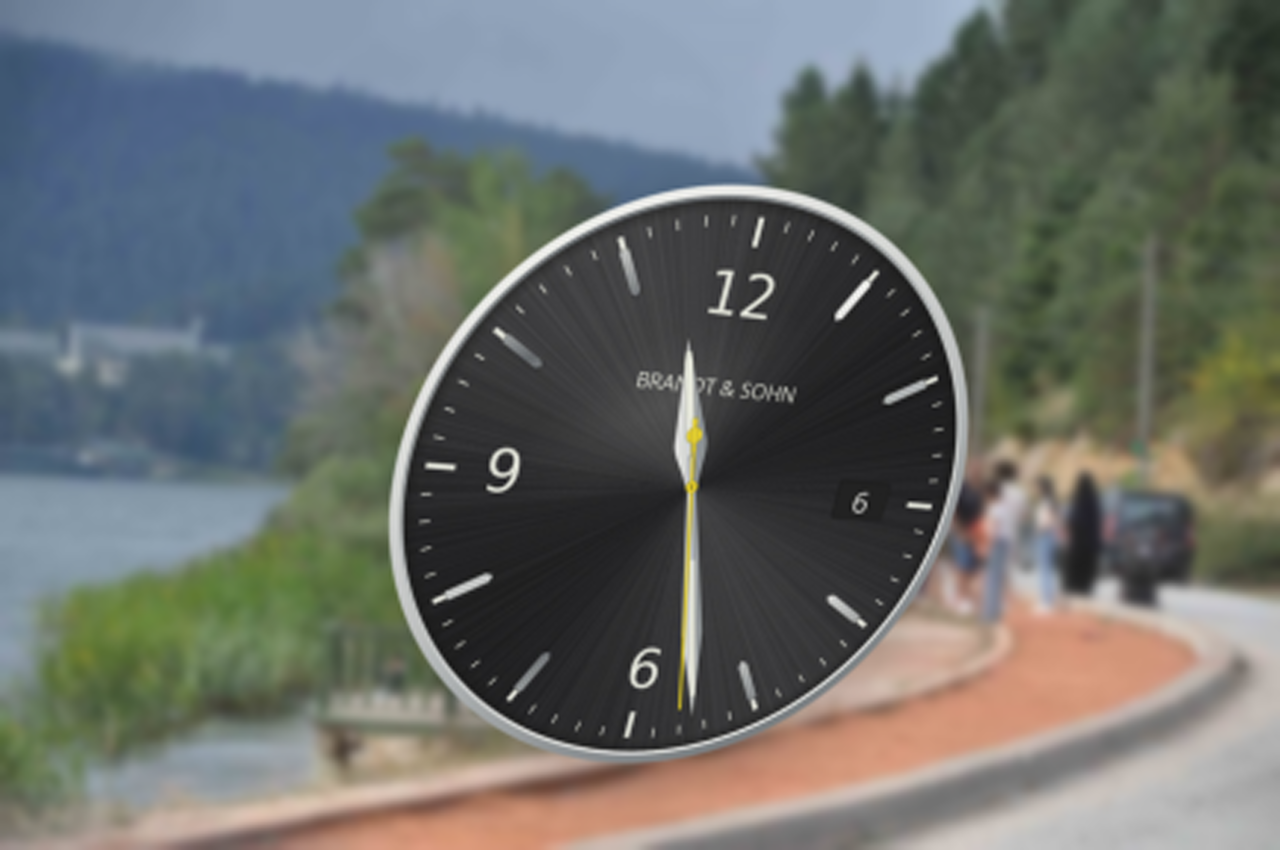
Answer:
11,27,28
